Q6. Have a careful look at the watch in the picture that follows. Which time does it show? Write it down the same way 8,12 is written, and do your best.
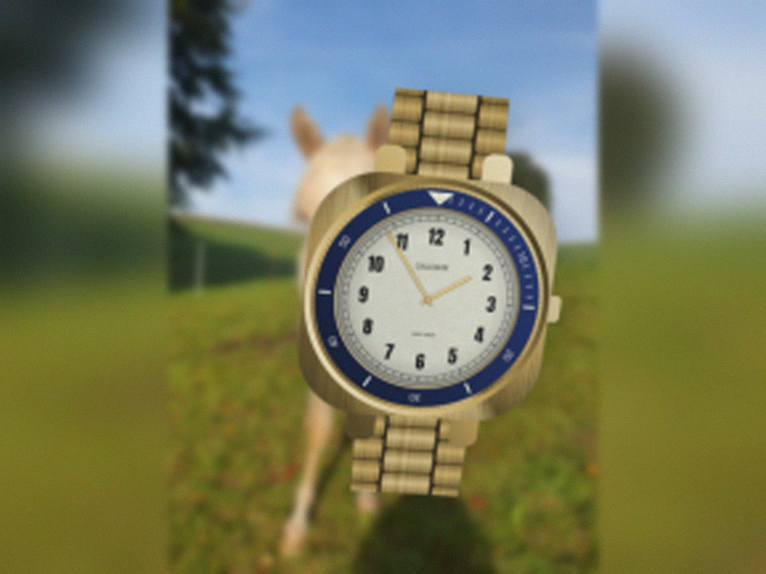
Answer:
1,54
